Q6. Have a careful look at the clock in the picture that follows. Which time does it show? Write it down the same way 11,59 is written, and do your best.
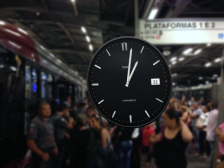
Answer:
1,02
